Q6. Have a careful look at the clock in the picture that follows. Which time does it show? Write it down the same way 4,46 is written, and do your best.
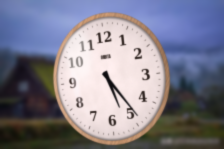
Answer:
5,24
